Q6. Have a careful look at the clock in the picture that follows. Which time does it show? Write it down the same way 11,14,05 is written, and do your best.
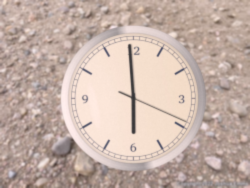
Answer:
5,59,19
